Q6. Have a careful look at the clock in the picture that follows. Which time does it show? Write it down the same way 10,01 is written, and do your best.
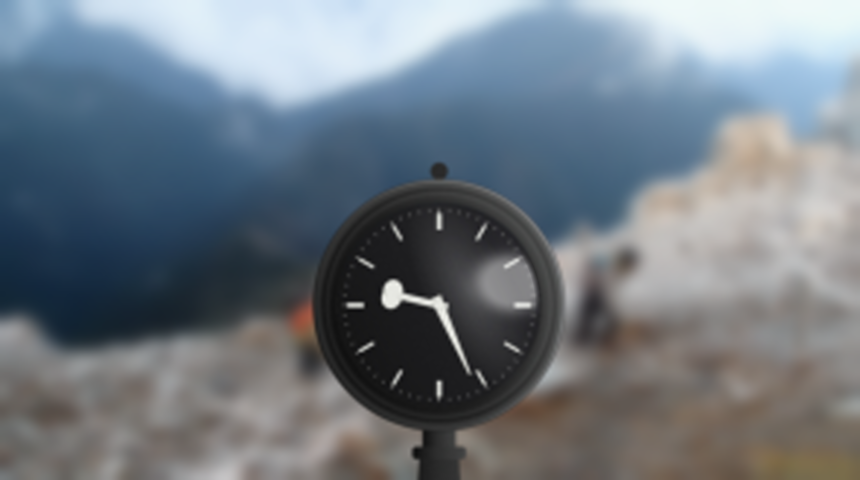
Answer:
9,26
